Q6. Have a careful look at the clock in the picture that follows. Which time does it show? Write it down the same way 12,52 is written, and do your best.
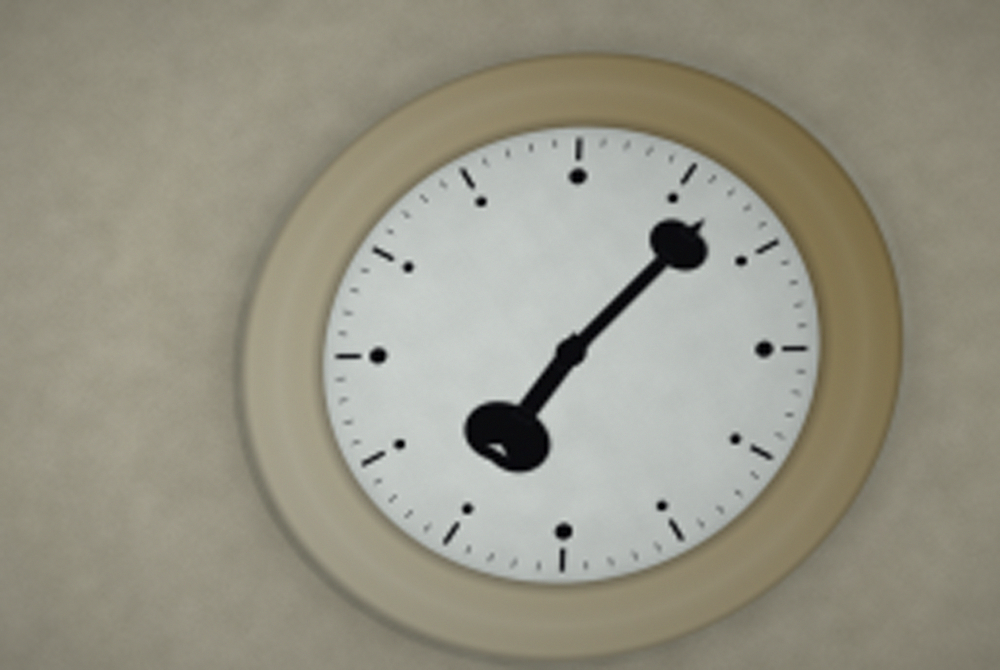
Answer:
7,07
